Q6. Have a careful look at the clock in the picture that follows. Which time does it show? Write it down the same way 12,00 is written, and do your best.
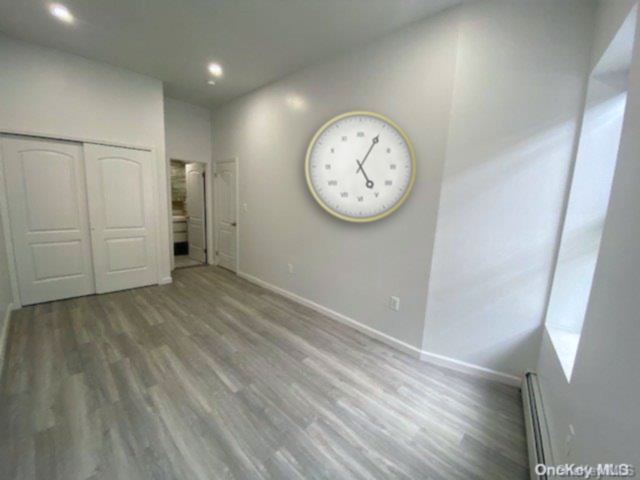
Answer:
5,05
